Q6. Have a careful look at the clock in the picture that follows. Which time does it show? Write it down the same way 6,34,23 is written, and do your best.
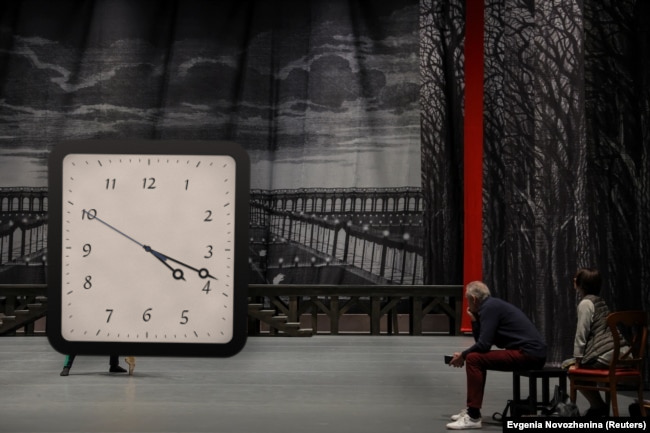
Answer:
4,18,50
